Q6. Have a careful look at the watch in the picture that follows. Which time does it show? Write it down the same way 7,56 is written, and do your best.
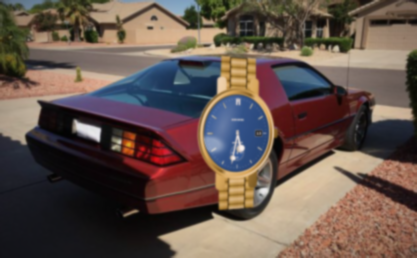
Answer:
5,32
